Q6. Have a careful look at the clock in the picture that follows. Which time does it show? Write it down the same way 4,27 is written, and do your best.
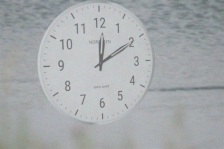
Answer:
12,10
